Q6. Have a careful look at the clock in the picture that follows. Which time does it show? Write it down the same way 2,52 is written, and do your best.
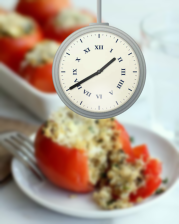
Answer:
1,40
